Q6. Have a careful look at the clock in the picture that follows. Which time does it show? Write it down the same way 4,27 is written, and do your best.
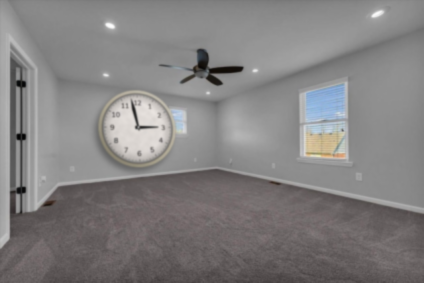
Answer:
2,58
